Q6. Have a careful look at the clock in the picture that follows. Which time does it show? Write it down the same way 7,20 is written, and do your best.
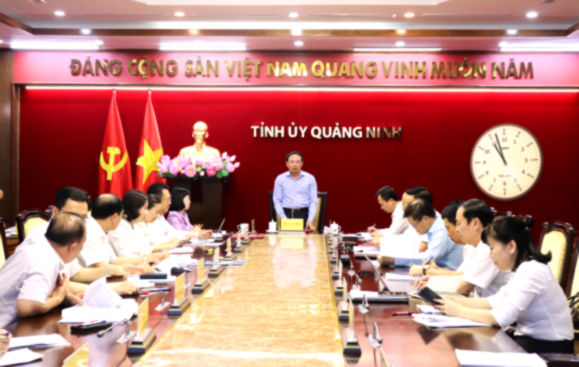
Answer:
10,57
